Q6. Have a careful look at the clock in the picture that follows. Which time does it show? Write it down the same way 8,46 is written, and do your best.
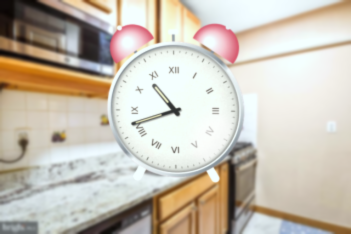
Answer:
10,42
